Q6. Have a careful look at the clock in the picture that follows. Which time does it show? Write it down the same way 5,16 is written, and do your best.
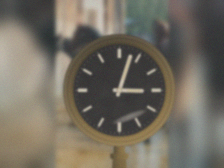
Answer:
3,03
